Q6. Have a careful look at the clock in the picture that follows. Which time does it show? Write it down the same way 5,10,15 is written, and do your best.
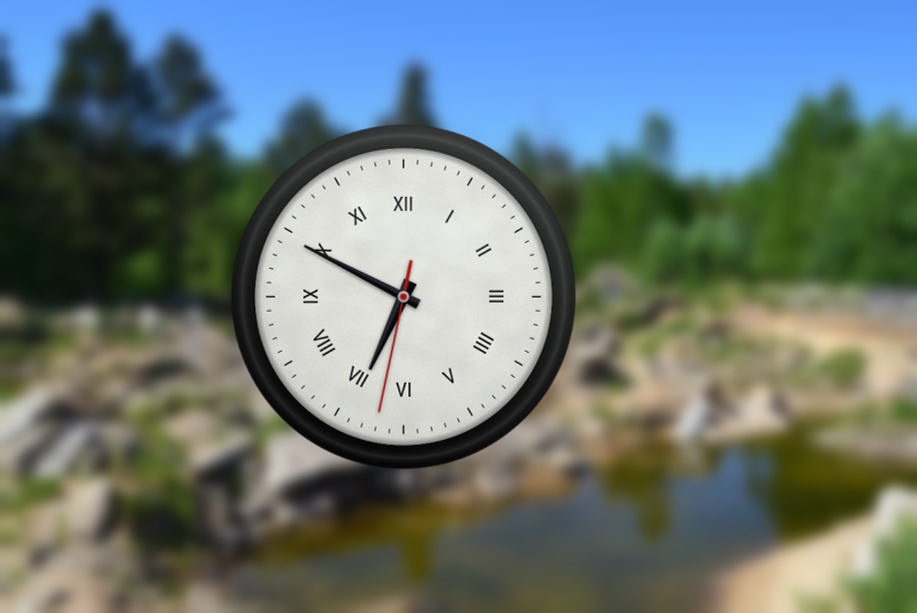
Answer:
6,49,32
